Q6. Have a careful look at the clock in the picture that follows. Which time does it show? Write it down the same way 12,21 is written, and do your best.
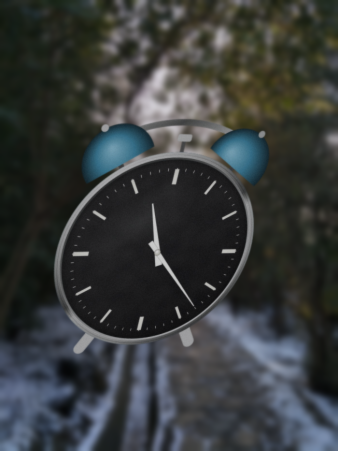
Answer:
11,23
